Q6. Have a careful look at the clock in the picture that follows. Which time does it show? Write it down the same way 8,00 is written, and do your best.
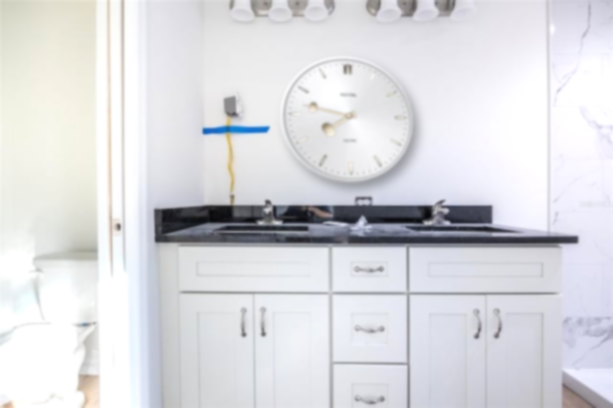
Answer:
7,47
